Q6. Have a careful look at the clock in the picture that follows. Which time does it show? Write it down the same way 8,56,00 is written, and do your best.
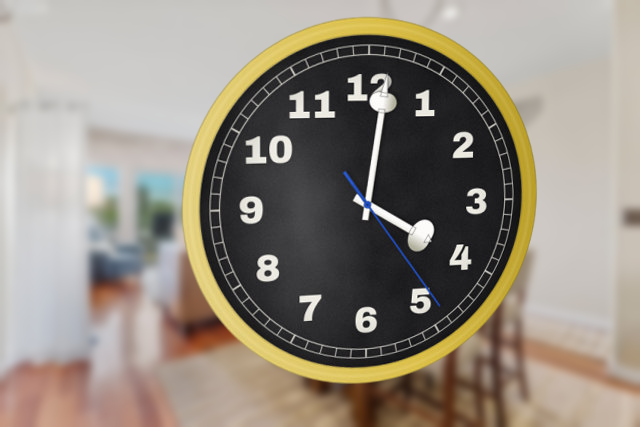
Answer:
4,01,24
